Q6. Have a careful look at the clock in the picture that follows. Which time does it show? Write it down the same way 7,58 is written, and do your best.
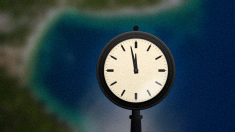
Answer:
11,58
